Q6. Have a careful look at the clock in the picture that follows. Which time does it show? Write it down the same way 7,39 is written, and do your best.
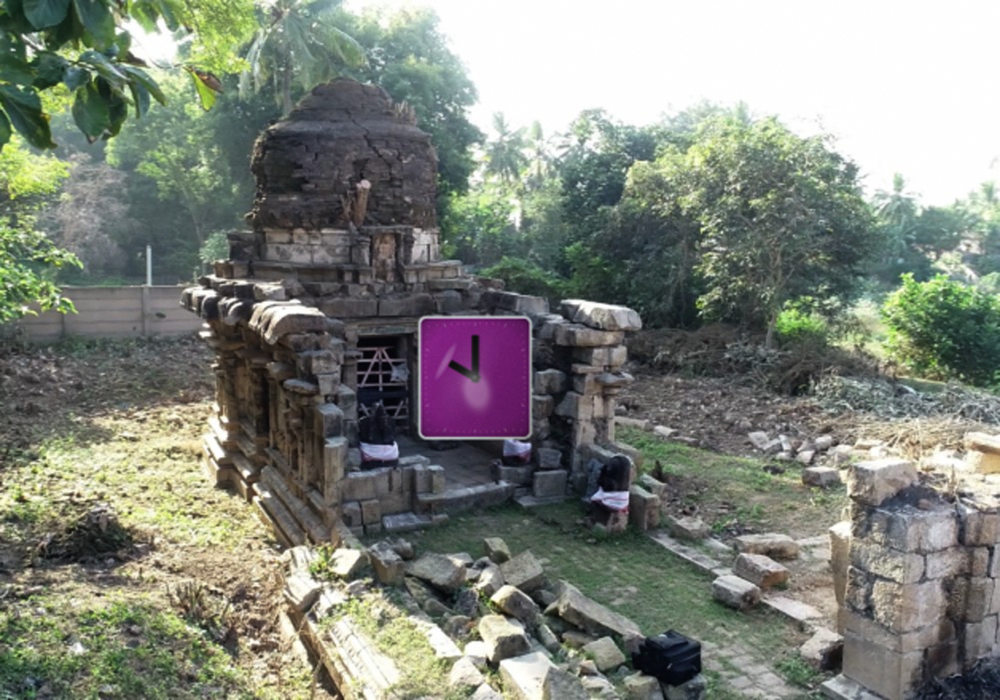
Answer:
10,00
